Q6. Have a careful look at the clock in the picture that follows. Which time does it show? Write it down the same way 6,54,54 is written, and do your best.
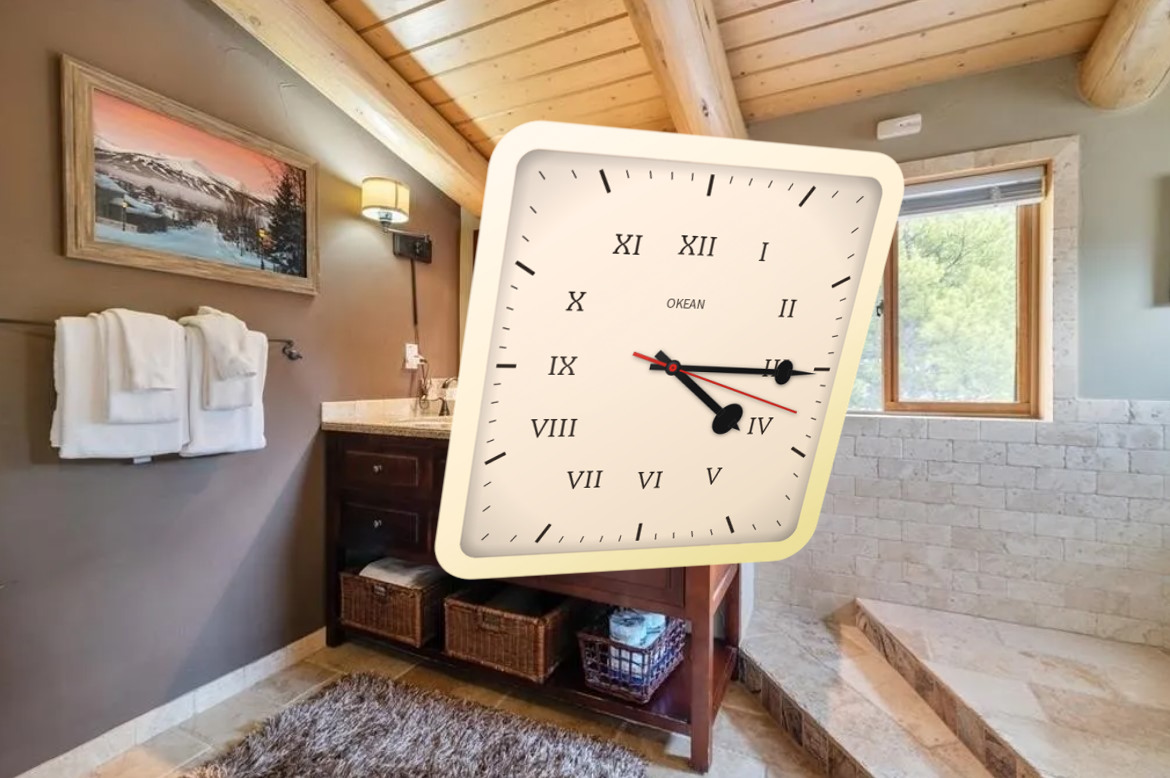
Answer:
4,15,18
